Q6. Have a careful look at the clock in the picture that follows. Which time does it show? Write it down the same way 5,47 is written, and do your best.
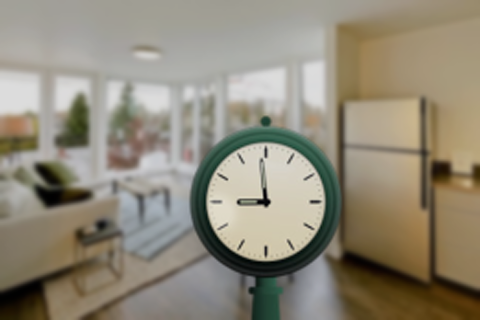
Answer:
8,59
